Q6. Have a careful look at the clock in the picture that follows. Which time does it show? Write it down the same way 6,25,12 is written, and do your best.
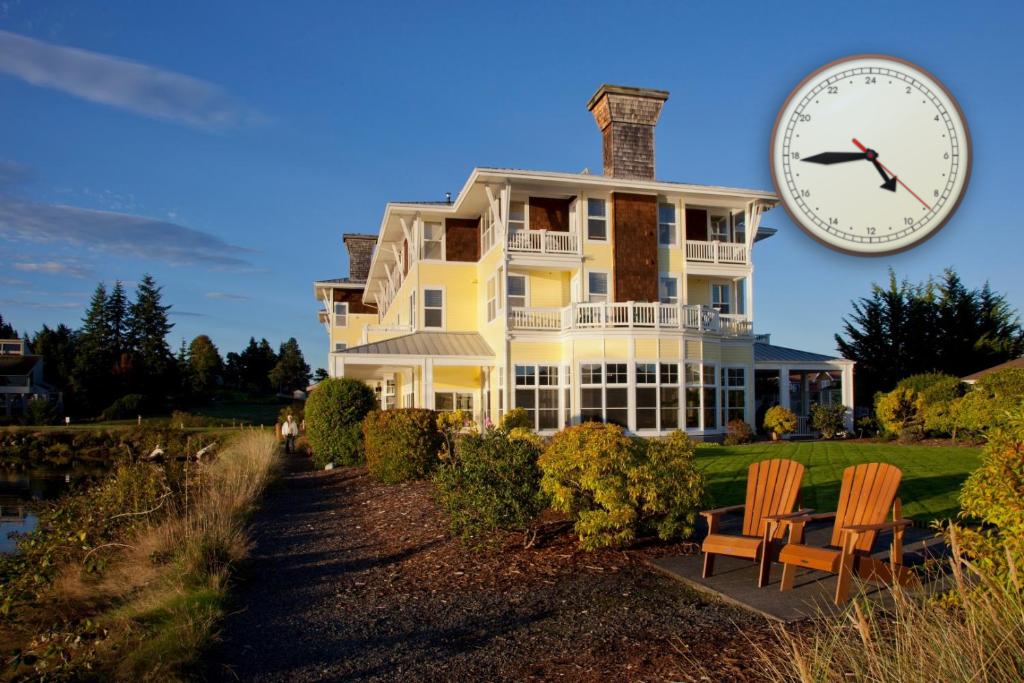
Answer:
9,44,22
